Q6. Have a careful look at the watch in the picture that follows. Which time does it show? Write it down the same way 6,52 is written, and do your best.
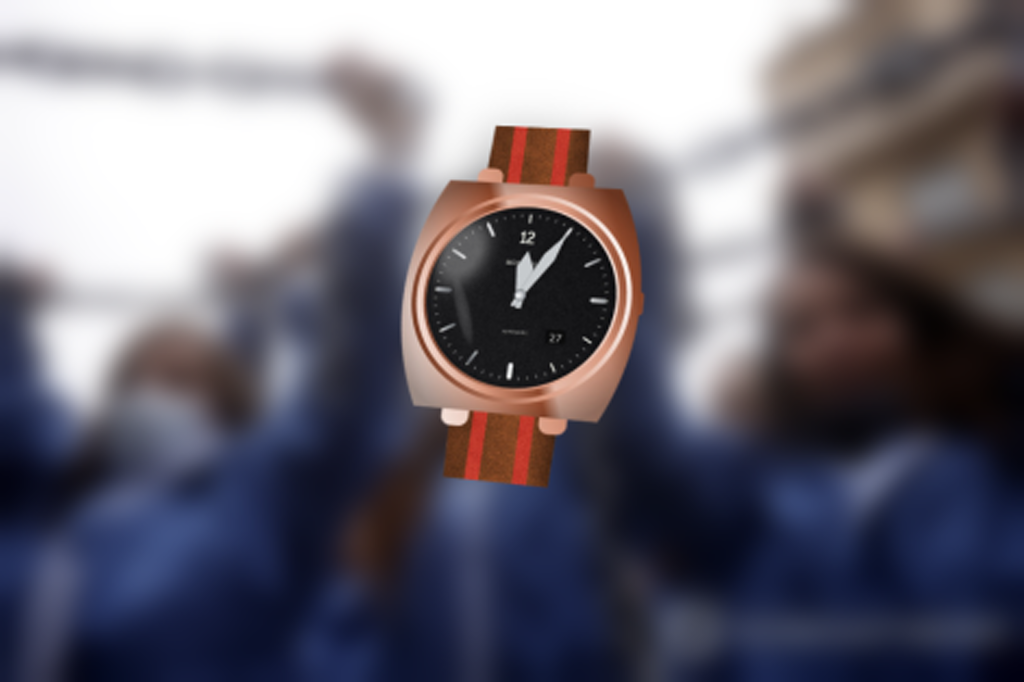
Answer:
12,05
